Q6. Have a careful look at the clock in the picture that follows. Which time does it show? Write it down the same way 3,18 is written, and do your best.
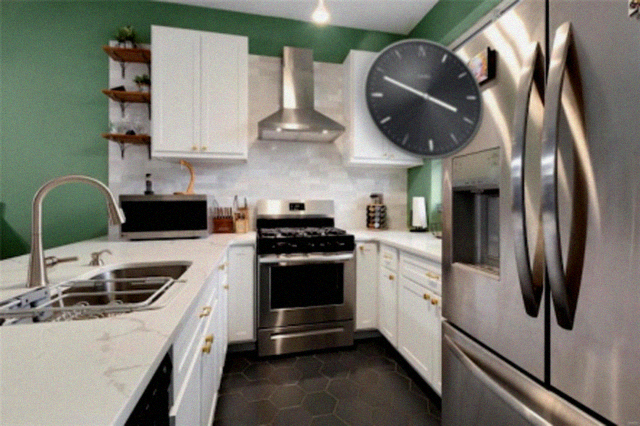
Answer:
3,49
